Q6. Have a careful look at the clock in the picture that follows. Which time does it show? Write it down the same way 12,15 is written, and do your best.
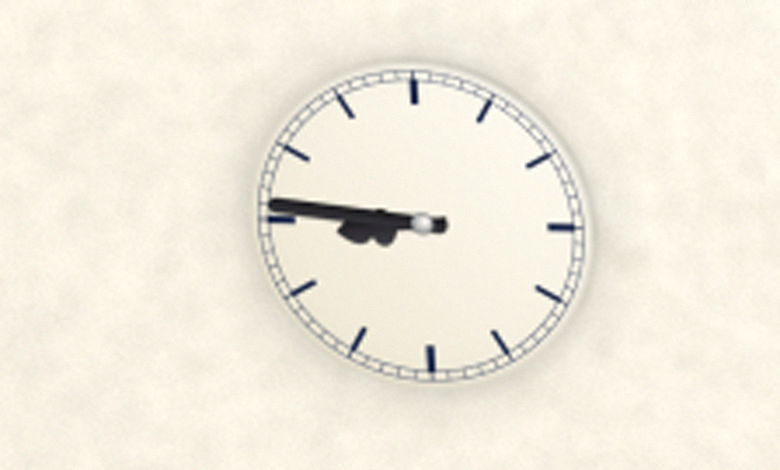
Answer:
8,46
